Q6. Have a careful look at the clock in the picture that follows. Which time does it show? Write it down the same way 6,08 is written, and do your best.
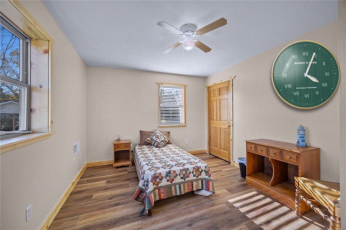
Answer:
4,04
